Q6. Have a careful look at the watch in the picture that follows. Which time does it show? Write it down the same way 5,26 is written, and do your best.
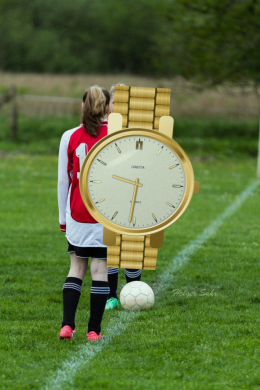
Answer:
9,31
